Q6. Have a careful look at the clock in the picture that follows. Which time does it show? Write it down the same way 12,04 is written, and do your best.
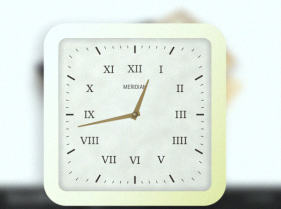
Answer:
12,43
